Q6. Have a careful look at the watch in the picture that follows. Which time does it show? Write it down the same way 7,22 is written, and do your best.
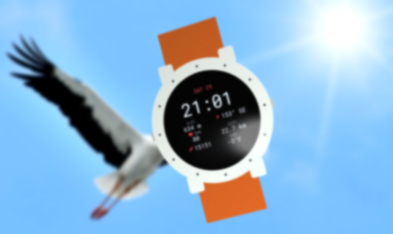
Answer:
21,01
